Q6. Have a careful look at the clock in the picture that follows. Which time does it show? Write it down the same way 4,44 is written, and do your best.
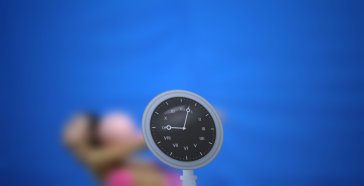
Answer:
9,03
